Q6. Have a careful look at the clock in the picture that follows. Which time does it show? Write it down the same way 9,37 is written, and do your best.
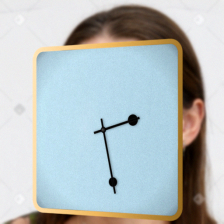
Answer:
2,28
